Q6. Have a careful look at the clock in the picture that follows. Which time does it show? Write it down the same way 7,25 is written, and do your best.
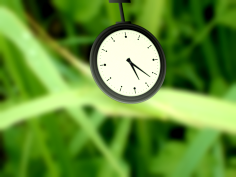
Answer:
5,22
